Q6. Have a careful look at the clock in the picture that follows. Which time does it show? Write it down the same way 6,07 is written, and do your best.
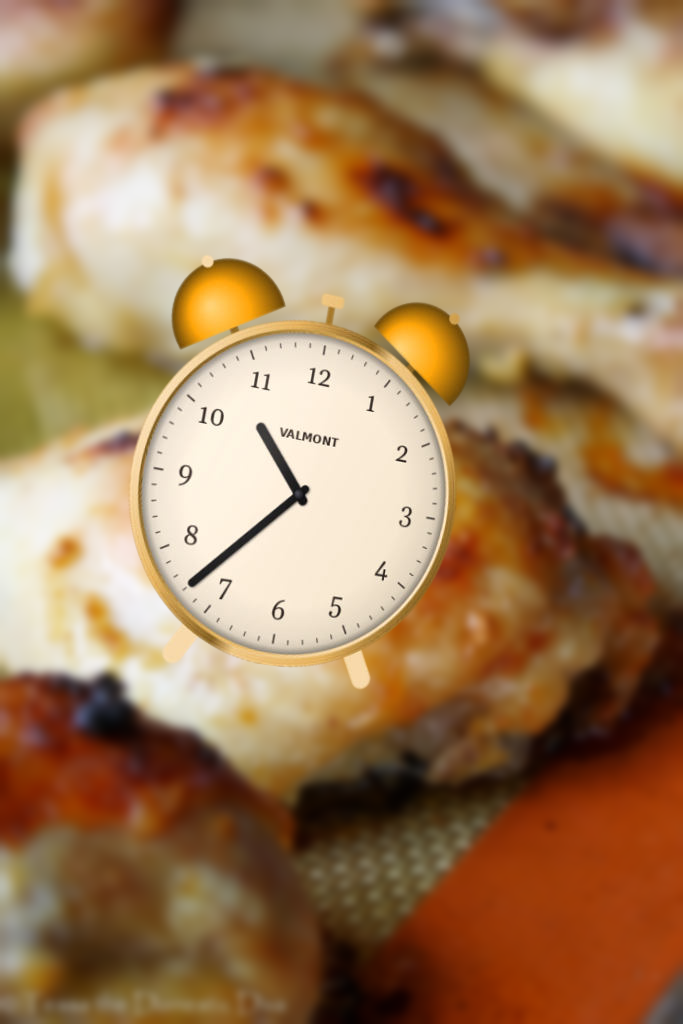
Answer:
10,37
